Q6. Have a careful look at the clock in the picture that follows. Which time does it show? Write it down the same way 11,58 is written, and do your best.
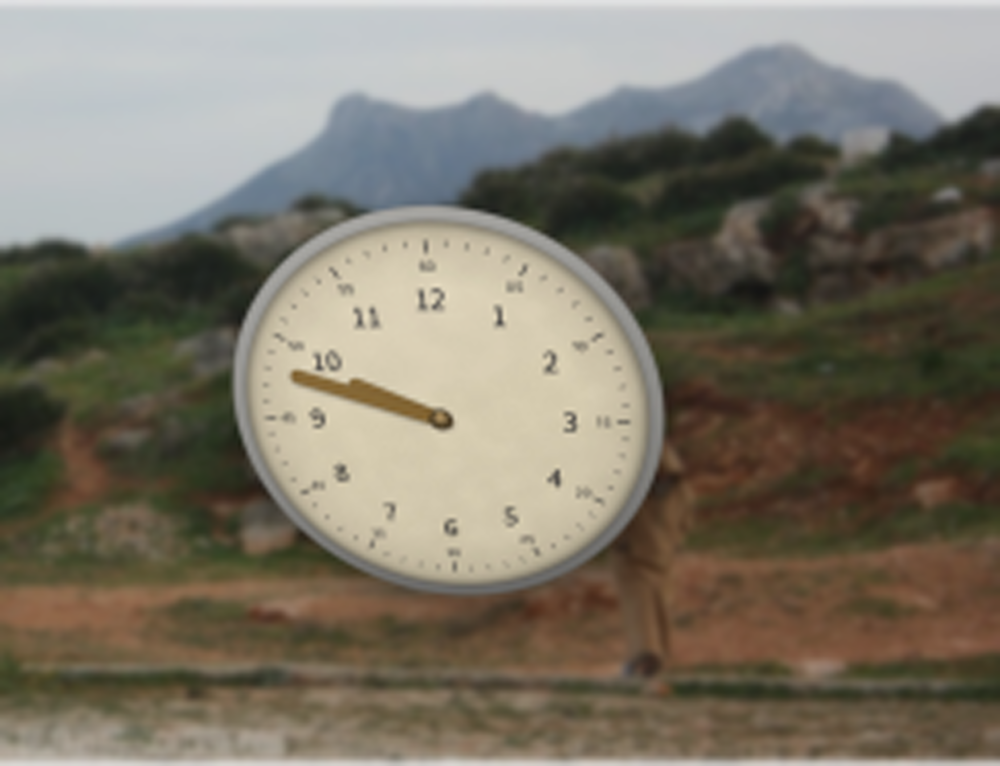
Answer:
9,48
